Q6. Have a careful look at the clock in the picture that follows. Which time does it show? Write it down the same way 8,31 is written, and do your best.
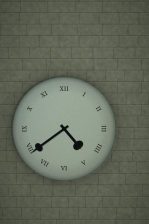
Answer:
4,39
